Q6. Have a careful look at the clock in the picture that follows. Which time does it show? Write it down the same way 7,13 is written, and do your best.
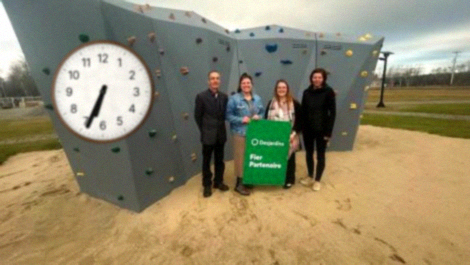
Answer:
6,34
